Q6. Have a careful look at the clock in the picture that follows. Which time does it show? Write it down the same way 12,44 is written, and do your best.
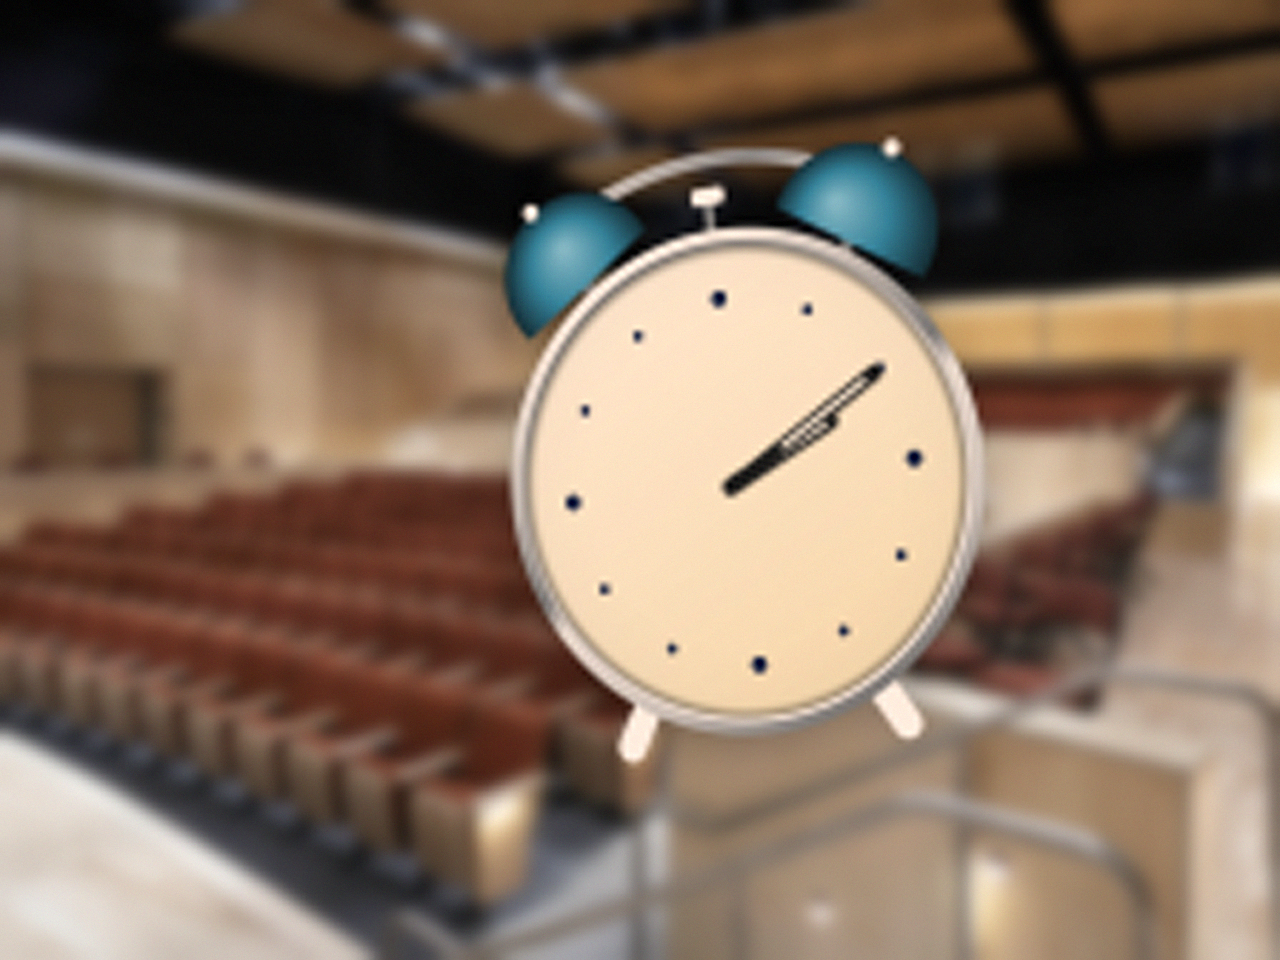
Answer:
2,10
